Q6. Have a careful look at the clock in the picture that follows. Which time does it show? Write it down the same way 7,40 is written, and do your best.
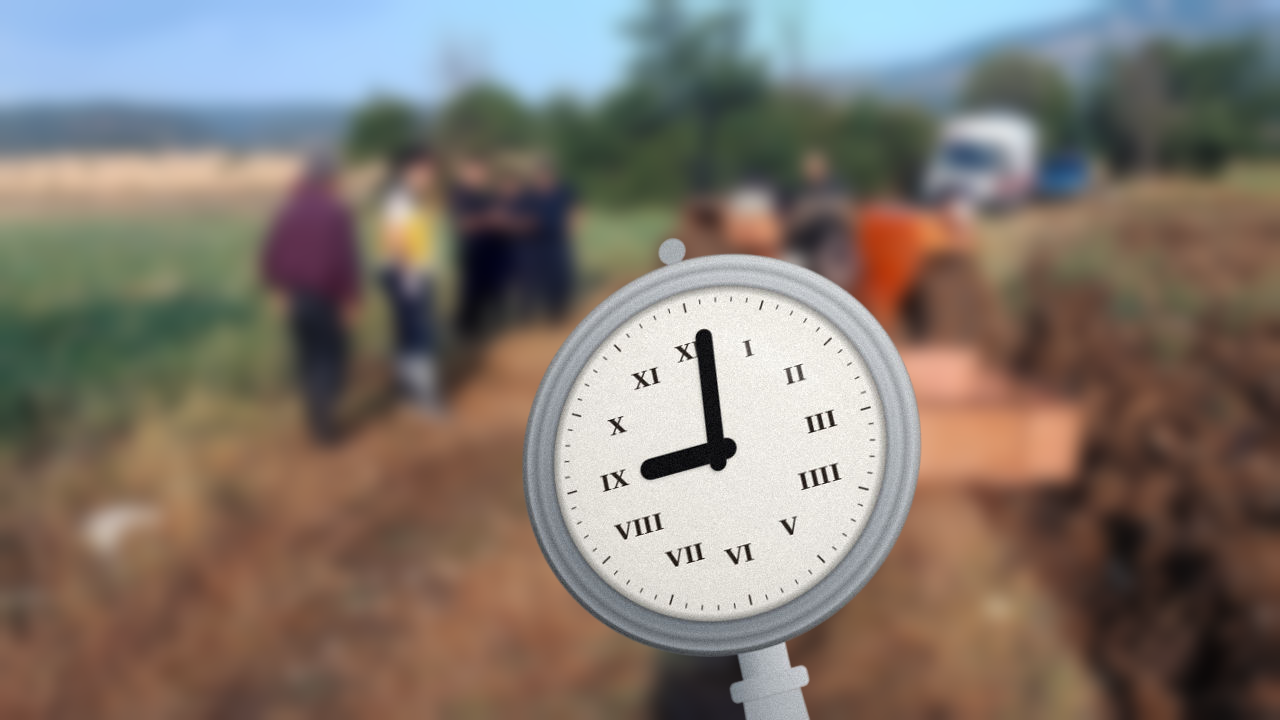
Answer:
9,01
